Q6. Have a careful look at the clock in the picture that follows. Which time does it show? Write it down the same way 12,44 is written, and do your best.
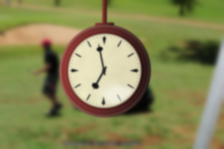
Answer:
6,58
